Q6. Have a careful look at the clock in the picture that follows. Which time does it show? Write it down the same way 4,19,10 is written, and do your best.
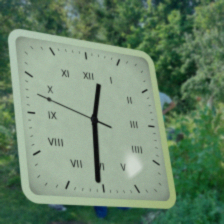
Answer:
12,30,48
